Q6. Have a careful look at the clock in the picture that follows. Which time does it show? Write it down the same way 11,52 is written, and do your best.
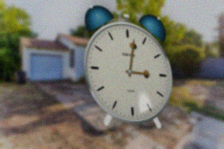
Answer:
3,02
